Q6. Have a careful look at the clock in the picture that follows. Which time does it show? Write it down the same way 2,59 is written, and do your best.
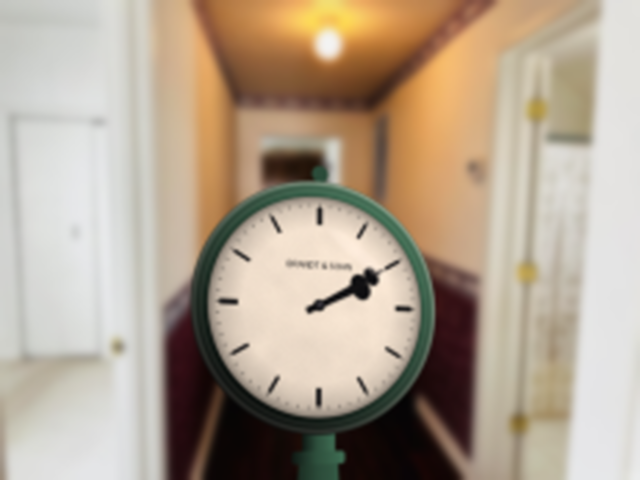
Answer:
2,10
